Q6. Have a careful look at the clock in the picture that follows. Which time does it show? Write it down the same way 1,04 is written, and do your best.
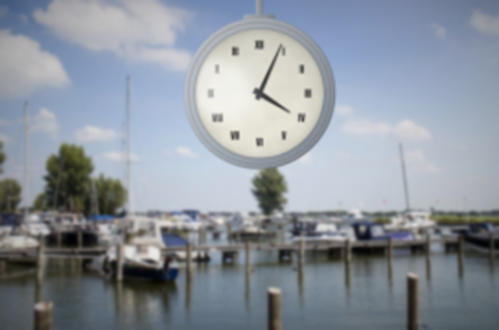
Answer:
4,04
